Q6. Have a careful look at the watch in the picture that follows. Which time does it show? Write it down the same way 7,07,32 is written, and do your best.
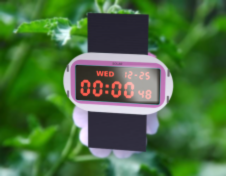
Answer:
0,00,48
